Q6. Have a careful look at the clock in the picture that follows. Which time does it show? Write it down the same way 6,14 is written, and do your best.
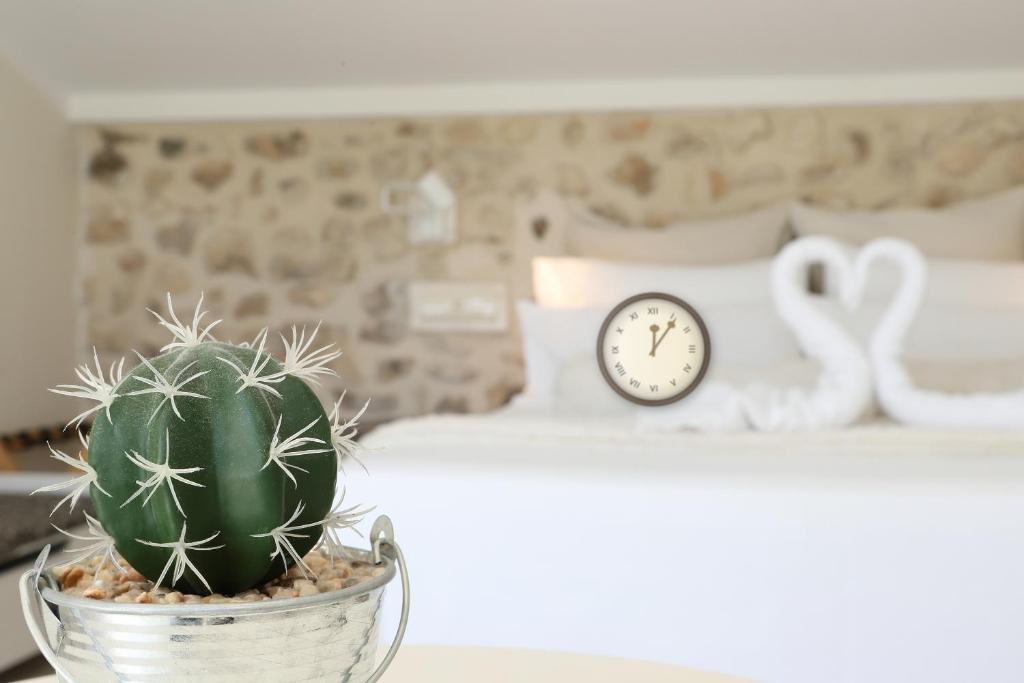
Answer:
12,06
